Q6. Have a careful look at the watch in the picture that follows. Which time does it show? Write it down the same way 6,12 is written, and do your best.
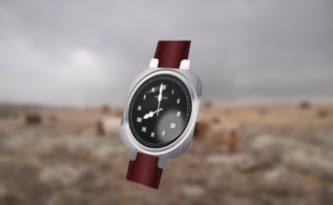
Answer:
7,59
